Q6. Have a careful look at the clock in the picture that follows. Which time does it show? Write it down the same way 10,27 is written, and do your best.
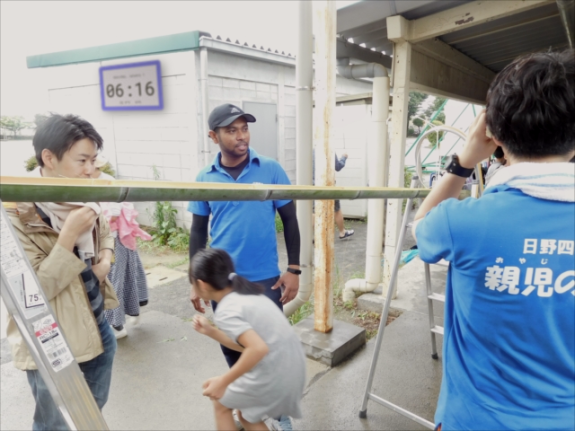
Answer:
6,16
